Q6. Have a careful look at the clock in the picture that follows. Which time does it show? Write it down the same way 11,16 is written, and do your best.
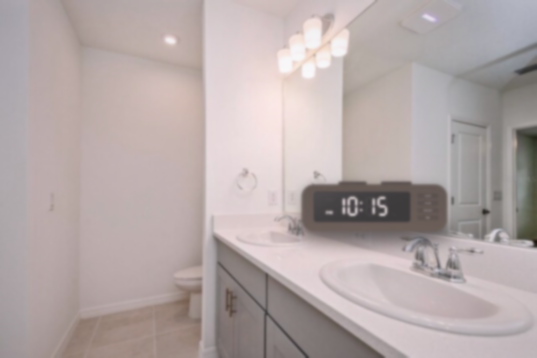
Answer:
10,15
